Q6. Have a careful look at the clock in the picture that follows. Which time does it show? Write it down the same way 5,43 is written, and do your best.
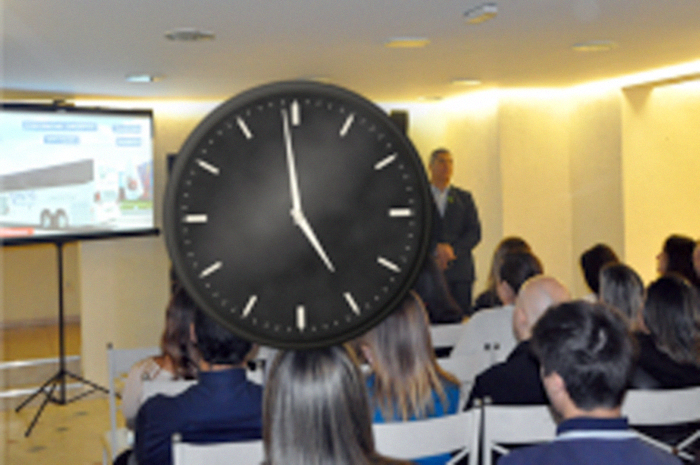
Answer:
4,59
